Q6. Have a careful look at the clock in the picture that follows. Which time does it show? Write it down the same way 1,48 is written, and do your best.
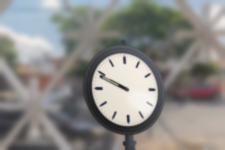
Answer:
9,49
